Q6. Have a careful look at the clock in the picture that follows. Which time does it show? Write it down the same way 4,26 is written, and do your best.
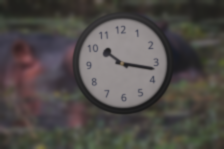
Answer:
10,17
